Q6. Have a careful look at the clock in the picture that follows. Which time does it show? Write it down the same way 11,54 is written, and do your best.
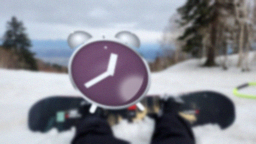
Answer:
12,40
